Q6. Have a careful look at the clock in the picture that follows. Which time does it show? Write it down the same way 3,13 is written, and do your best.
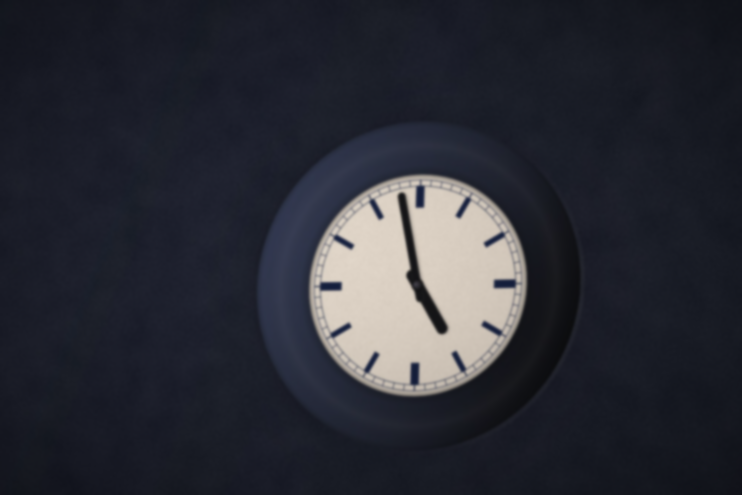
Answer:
4,58
